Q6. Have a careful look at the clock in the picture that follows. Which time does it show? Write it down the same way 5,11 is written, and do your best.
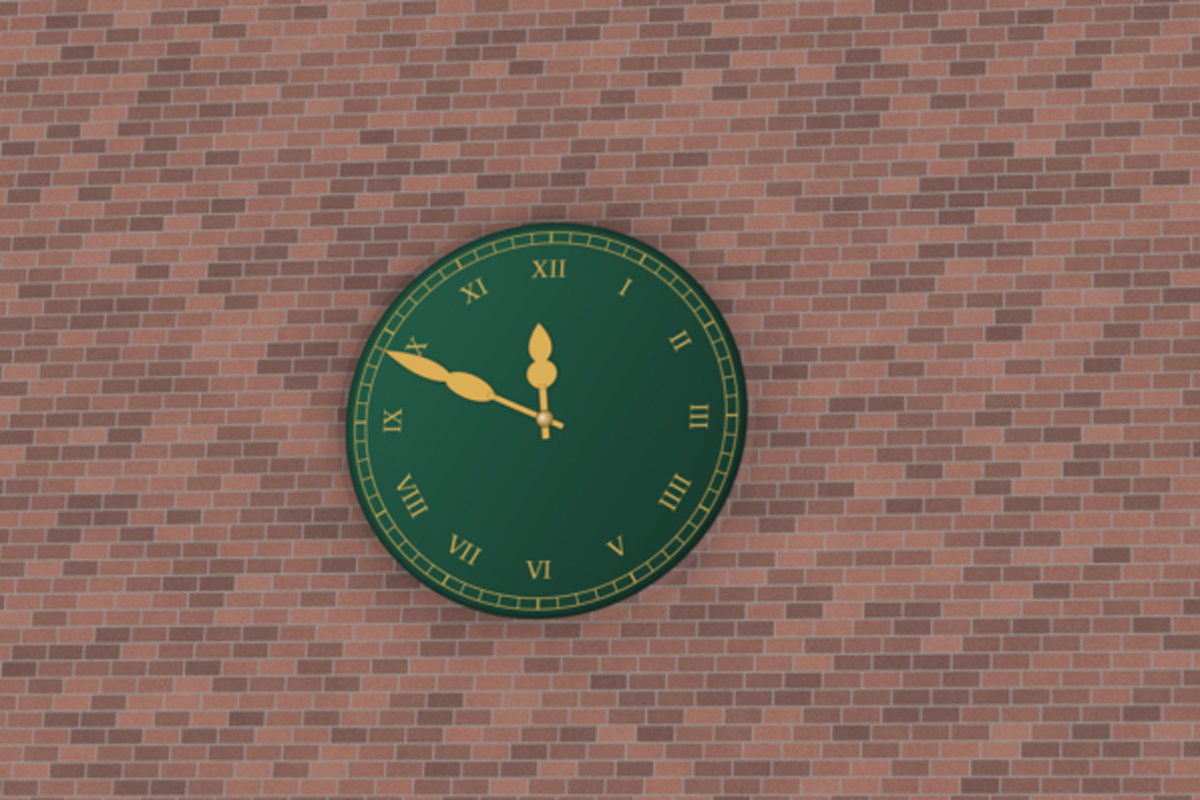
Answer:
11,49
